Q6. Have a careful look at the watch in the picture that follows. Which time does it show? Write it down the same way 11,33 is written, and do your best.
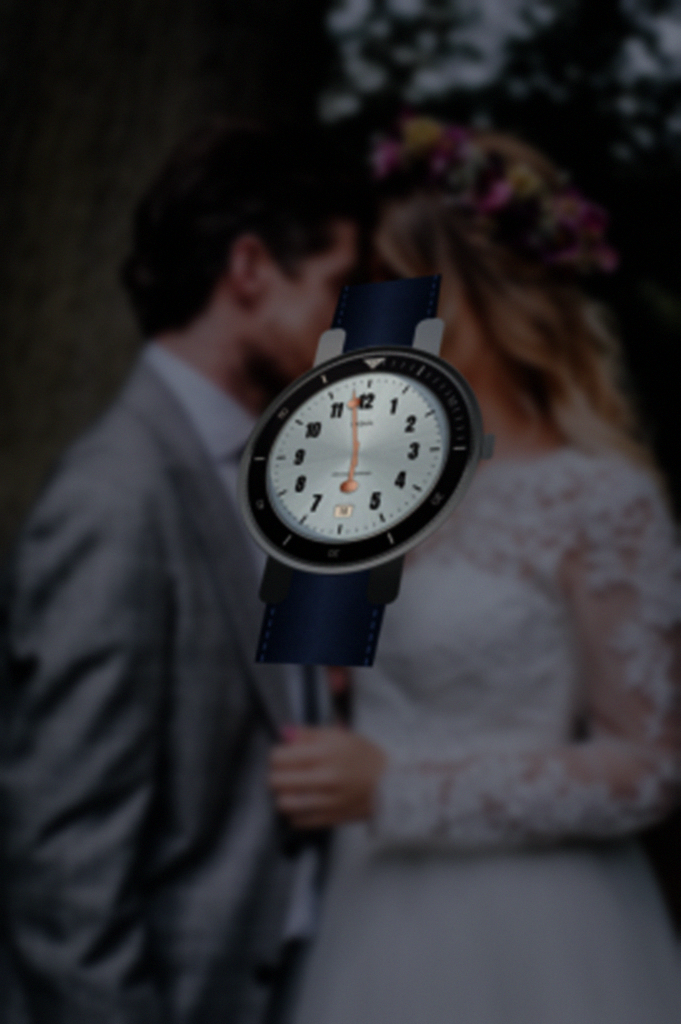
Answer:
5,58
